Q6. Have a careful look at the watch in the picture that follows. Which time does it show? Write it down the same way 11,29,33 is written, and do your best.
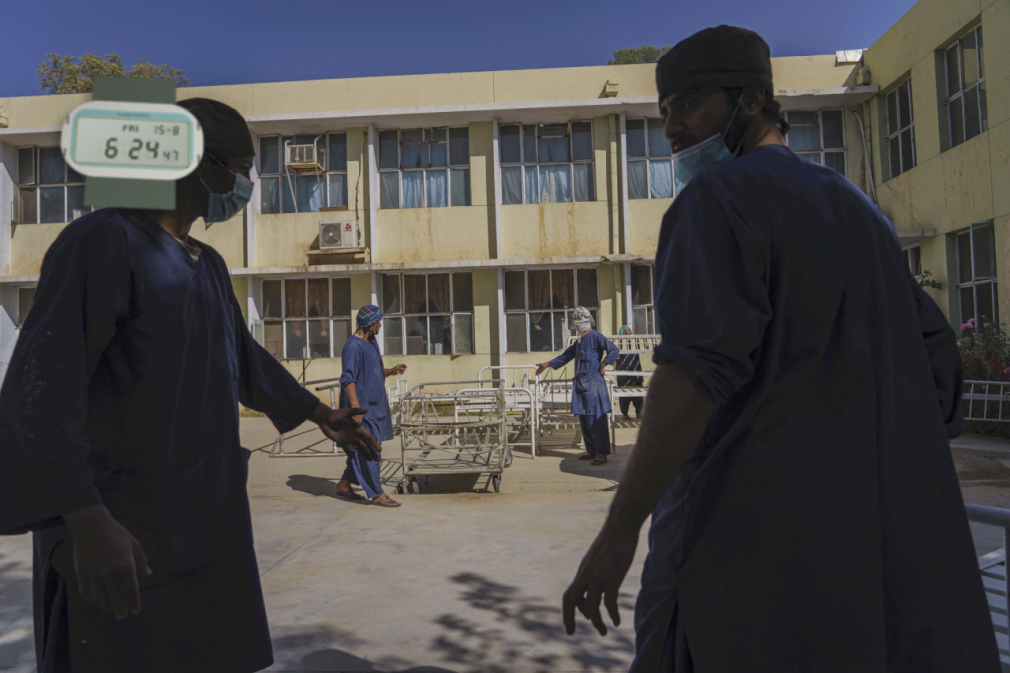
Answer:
6,24,47
